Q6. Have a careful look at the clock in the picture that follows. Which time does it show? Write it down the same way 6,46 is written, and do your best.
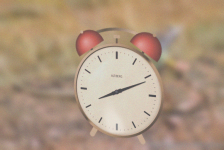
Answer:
8,11
